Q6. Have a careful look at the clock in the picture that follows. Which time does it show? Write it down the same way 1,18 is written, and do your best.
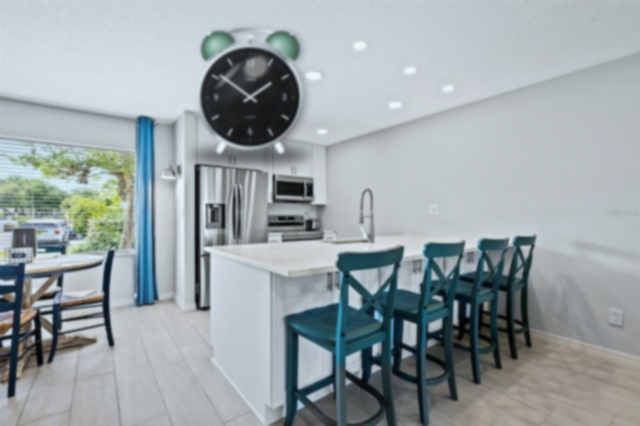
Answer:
1,51
